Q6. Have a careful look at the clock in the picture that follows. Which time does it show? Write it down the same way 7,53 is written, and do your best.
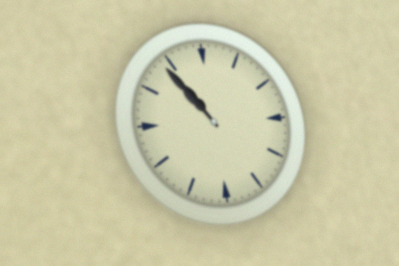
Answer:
10,54
